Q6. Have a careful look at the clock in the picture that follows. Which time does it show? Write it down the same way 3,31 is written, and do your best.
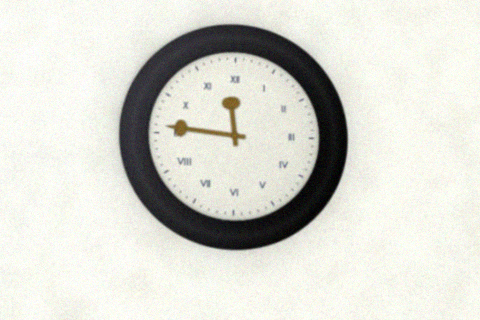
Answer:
11,46
